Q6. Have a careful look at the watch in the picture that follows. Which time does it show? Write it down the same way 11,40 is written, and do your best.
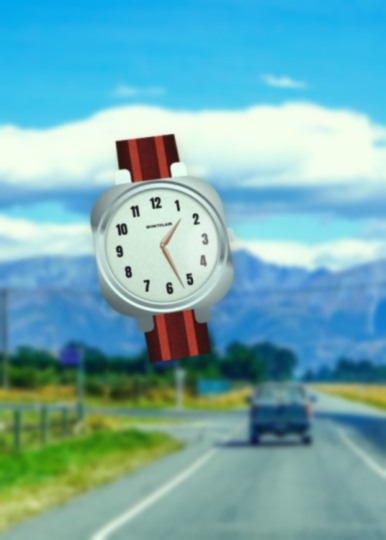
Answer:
1,27
